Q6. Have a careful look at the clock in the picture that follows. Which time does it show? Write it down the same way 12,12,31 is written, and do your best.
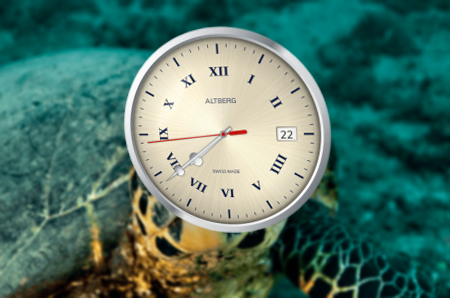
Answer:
7,38,44
